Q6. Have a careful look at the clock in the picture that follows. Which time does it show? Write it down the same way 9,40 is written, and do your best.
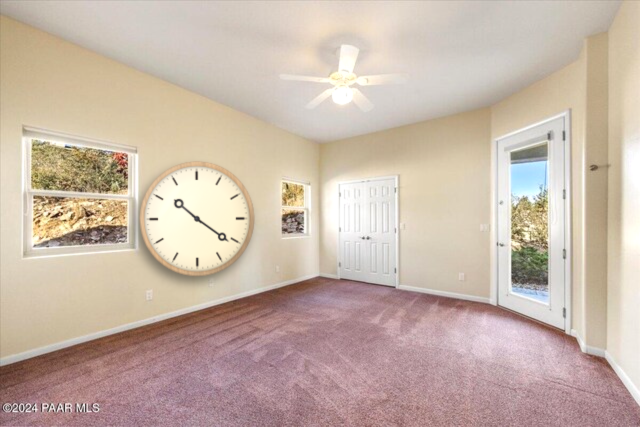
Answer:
10,21
